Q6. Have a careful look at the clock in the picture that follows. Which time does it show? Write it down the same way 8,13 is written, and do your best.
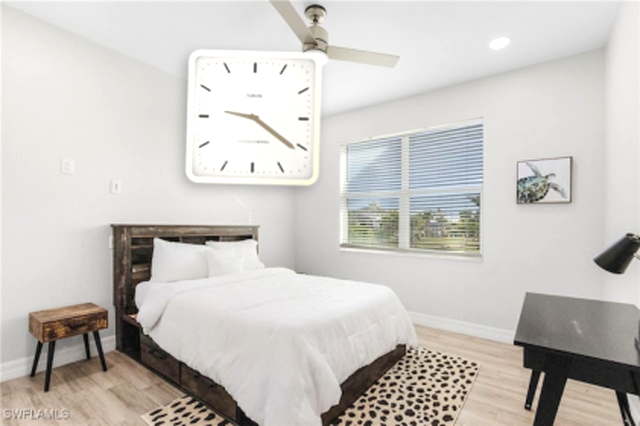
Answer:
9,21
